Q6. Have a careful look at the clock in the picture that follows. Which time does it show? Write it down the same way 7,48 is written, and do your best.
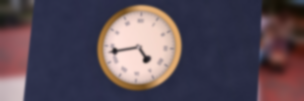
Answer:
4,43
